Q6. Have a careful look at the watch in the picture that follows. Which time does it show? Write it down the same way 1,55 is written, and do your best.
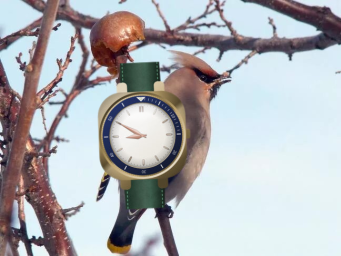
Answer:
8,50
